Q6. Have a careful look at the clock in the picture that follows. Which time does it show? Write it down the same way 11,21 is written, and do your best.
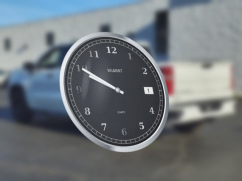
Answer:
9,50
